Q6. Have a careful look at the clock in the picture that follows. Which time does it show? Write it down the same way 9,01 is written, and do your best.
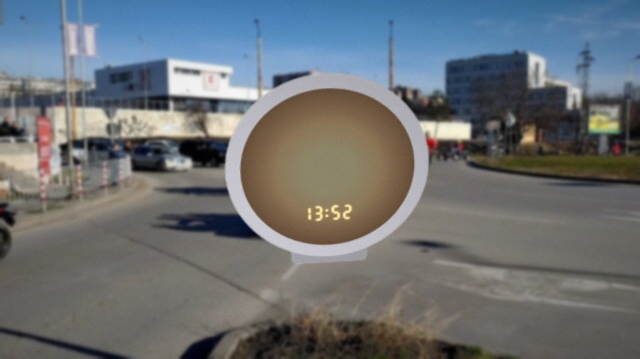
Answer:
13,52
